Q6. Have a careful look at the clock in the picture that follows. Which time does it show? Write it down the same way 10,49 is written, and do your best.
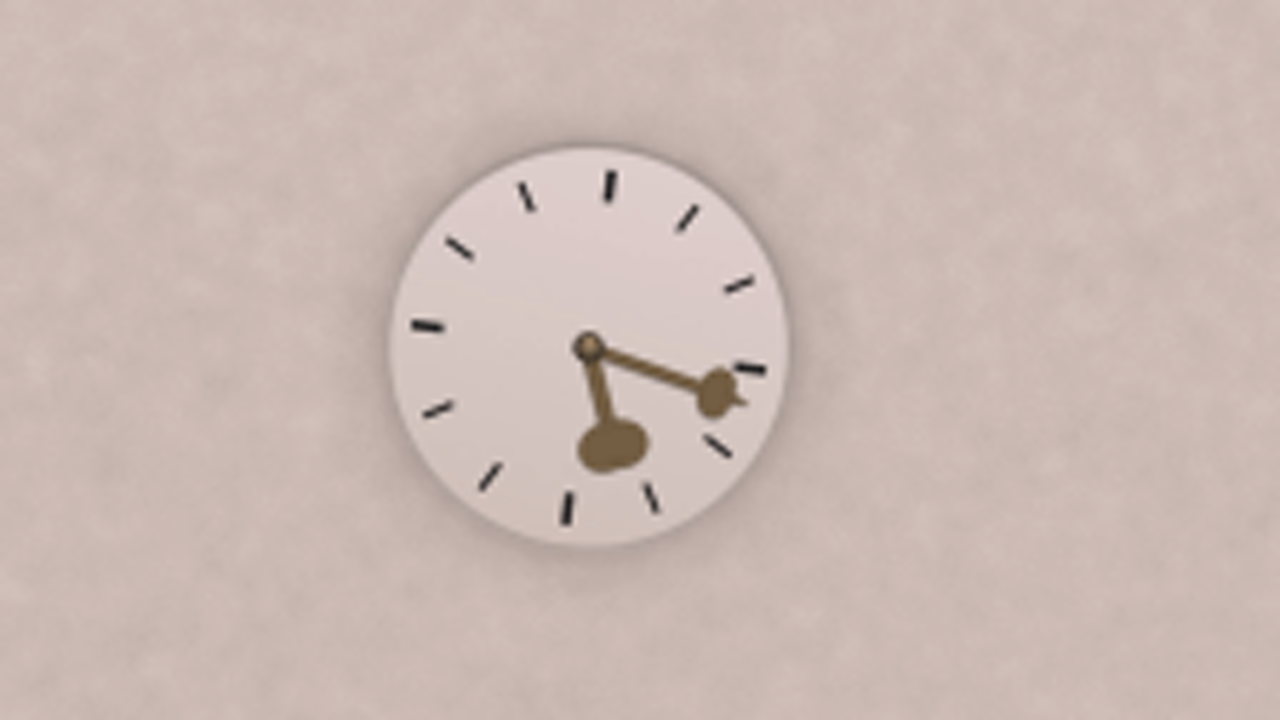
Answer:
5,17
